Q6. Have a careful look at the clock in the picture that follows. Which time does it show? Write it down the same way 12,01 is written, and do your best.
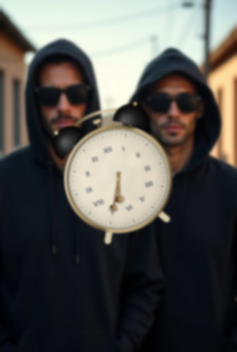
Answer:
6,35
